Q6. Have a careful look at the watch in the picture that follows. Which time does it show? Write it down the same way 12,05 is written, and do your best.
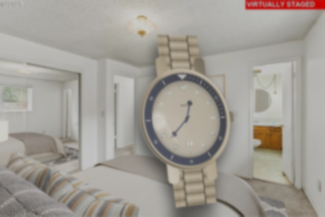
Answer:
12,38
